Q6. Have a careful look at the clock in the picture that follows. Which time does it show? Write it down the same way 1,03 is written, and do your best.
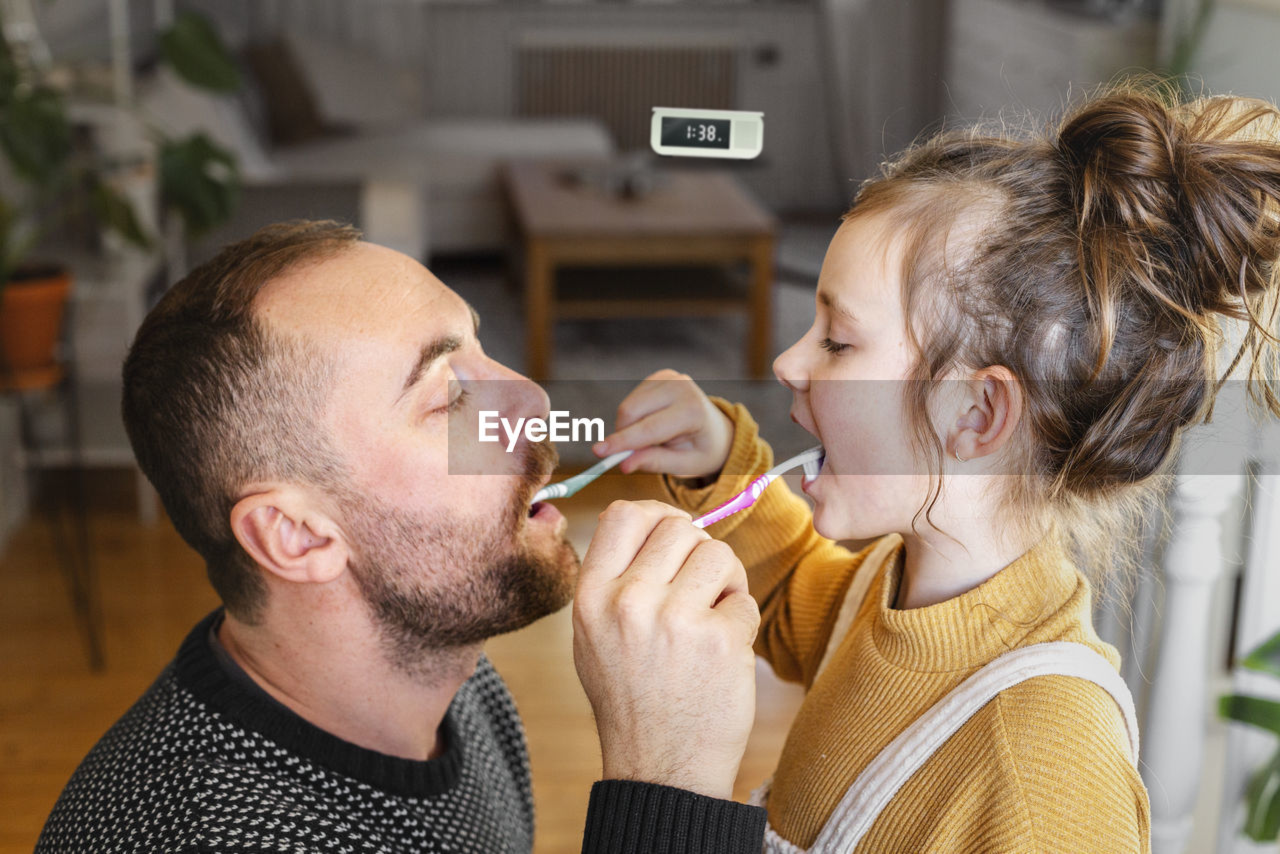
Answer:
1,38
